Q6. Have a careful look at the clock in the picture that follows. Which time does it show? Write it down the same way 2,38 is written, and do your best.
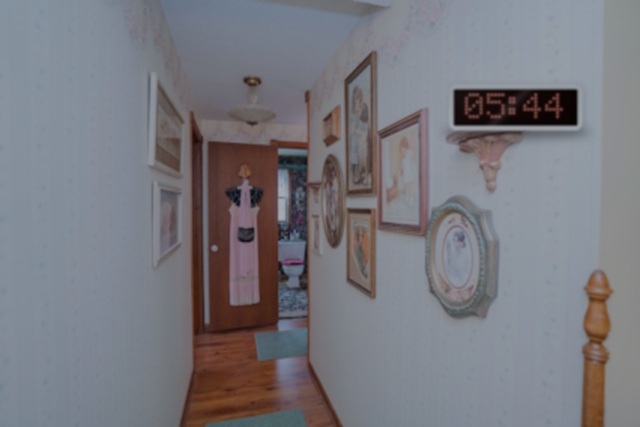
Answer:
5,44
